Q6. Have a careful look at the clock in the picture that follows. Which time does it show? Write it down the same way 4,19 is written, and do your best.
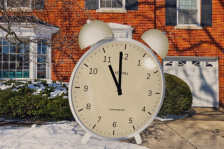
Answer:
10,59
